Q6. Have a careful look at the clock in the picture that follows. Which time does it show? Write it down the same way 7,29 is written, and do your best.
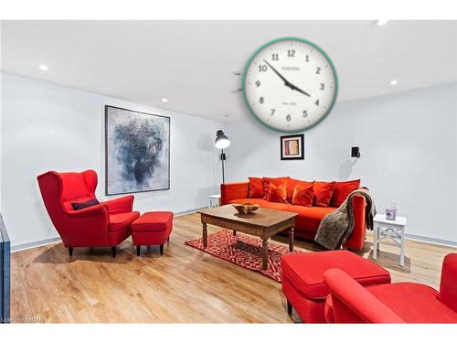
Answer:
3,52
